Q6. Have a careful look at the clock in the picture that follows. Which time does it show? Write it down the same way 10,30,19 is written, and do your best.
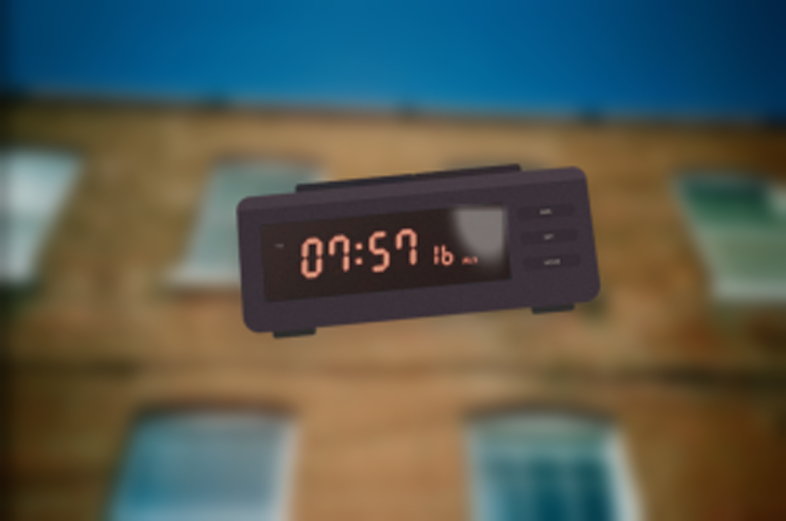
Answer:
7,57,16
